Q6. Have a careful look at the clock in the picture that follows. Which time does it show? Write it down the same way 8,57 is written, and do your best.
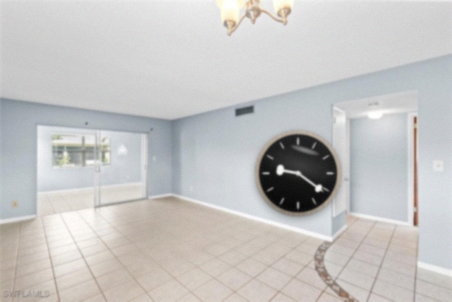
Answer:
9,21
